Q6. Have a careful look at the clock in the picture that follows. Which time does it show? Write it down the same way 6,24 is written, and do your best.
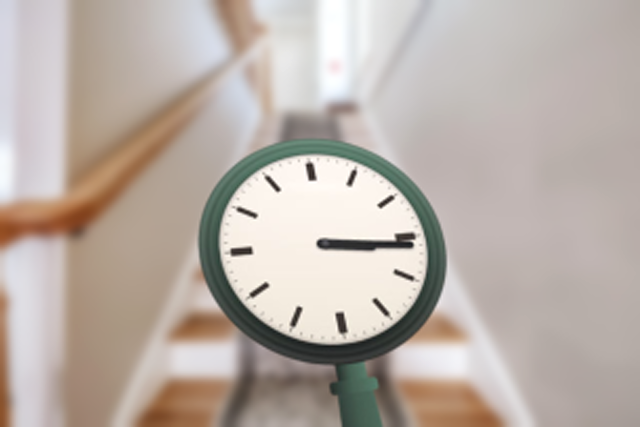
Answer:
3,16
